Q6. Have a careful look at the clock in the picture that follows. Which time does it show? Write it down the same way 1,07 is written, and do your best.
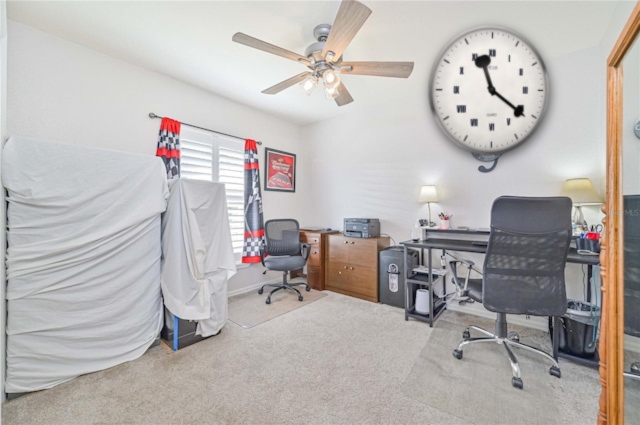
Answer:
11,21
